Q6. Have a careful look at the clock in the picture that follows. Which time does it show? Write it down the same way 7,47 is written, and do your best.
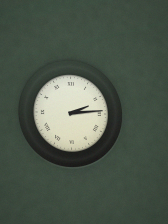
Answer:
2,14
